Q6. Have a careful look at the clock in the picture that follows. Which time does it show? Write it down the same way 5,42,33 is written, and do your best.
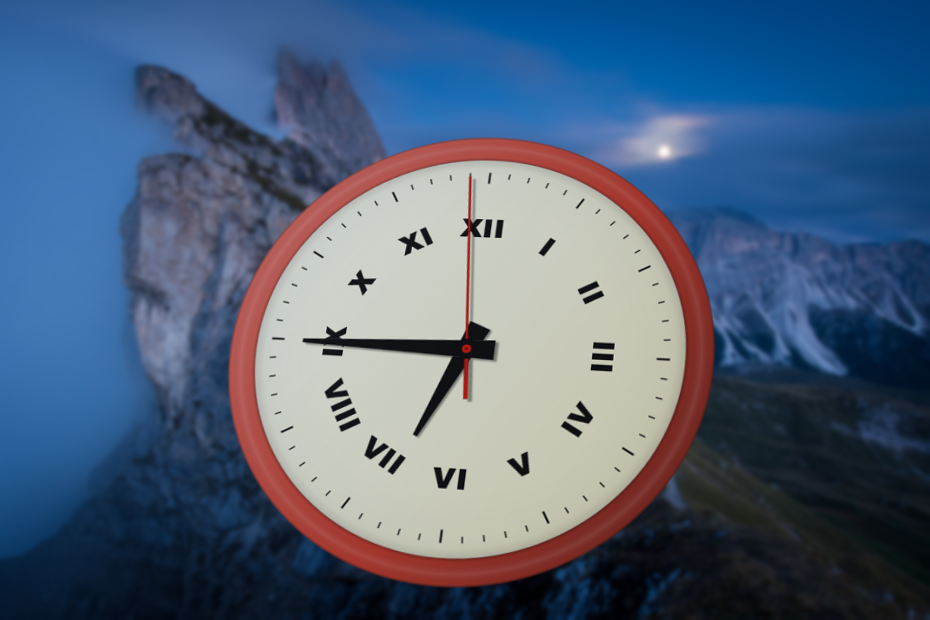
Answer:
6,44,59
